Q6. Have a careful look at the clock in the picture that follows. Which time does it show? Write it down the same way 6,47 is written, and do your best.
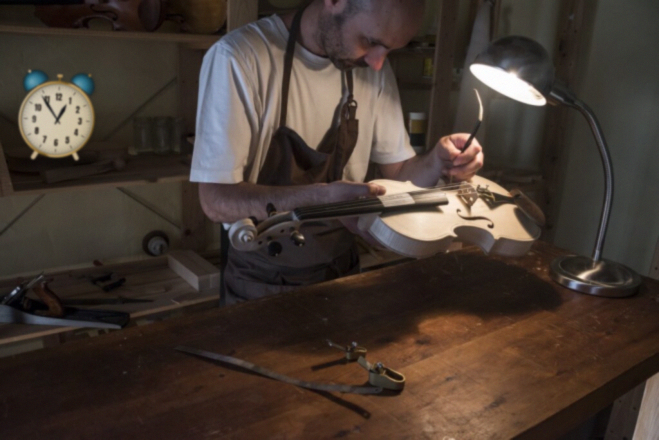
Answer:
12,54
